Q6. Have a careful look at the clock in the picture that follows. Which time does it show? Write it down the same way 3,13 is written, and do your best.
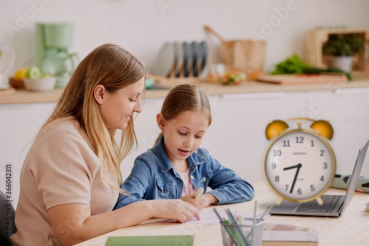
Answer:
8,33
